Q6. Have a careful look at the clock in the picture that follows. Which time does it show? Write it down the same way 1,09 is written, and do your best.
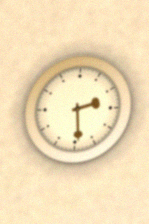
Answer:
2,29
